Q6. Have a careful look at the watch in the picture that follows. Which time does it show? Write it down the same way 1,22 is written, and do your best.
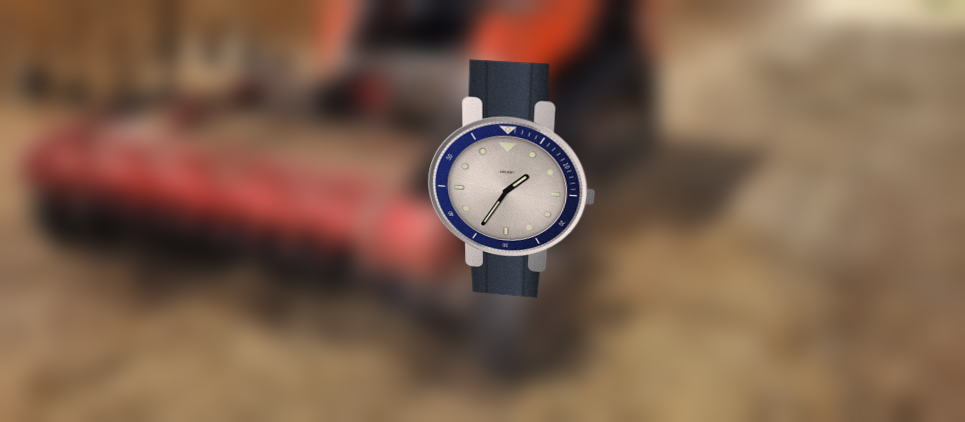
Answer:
1,35
